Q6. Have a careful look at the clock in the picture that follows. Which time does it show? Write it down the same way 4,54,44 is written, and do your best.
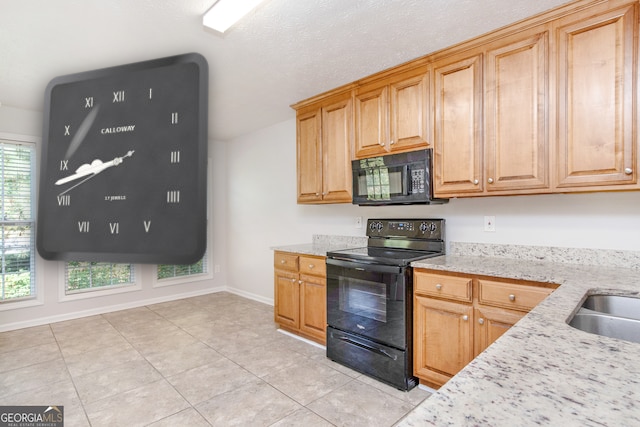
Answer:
8,42,41
